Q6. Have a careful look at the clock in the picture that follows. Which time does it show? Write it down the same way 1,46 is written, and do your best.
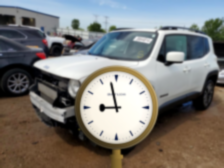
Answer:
8,58
